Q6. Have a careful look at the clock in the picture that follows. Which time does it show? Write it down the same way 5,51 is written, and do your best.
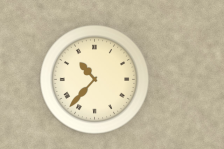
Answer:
10,37
